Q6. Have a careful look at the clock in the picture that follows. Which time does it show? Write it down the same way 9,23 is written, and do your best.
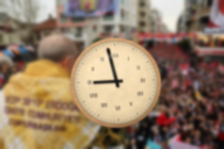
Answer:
8,58
